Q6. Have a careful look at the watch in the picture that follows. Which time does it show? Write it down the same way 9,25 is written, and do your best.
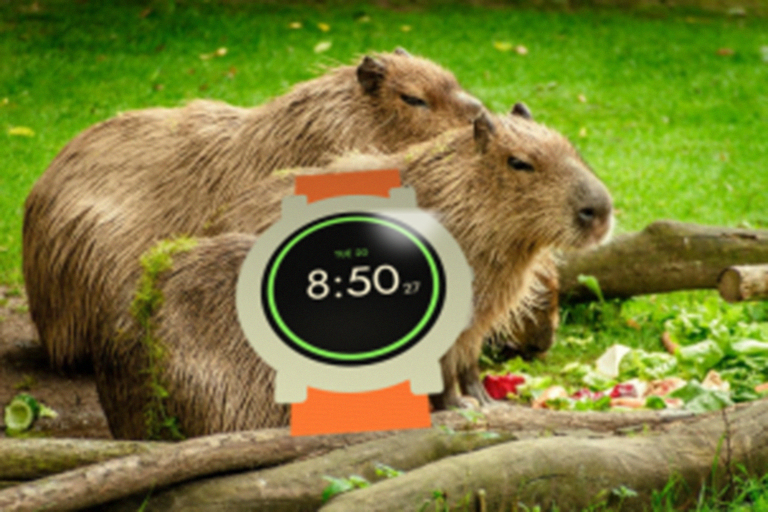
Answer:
8,50
